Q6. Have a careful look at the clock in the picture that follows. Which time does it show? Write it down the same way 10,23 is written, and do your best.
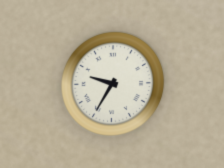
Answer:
9,35
